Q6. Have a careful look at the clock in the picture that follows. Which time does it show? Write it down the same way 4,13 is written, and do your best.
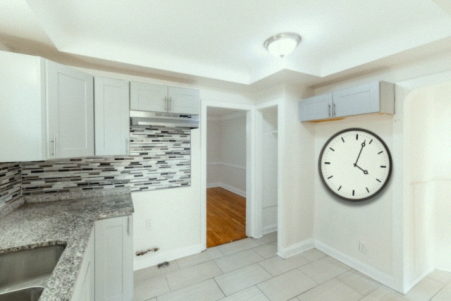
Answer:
4,03
